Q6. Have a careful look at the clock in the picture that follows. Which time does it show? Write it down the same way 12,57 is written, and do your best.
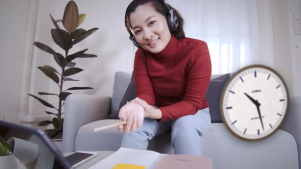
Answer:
10,28
